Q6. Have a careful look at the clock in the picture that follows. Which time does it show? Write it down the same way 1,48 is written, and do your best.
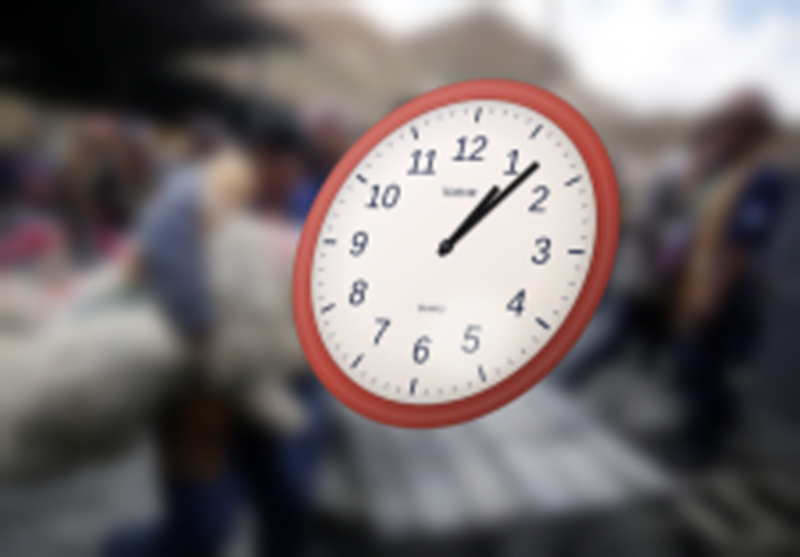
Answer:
1,07
